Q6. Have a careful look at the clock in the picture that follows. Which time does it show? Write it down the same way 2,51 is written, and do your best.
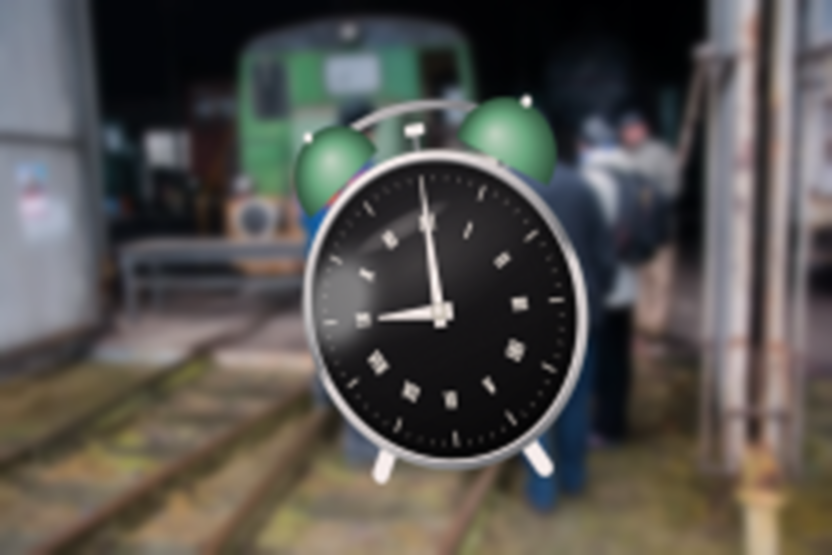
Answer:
9,00
